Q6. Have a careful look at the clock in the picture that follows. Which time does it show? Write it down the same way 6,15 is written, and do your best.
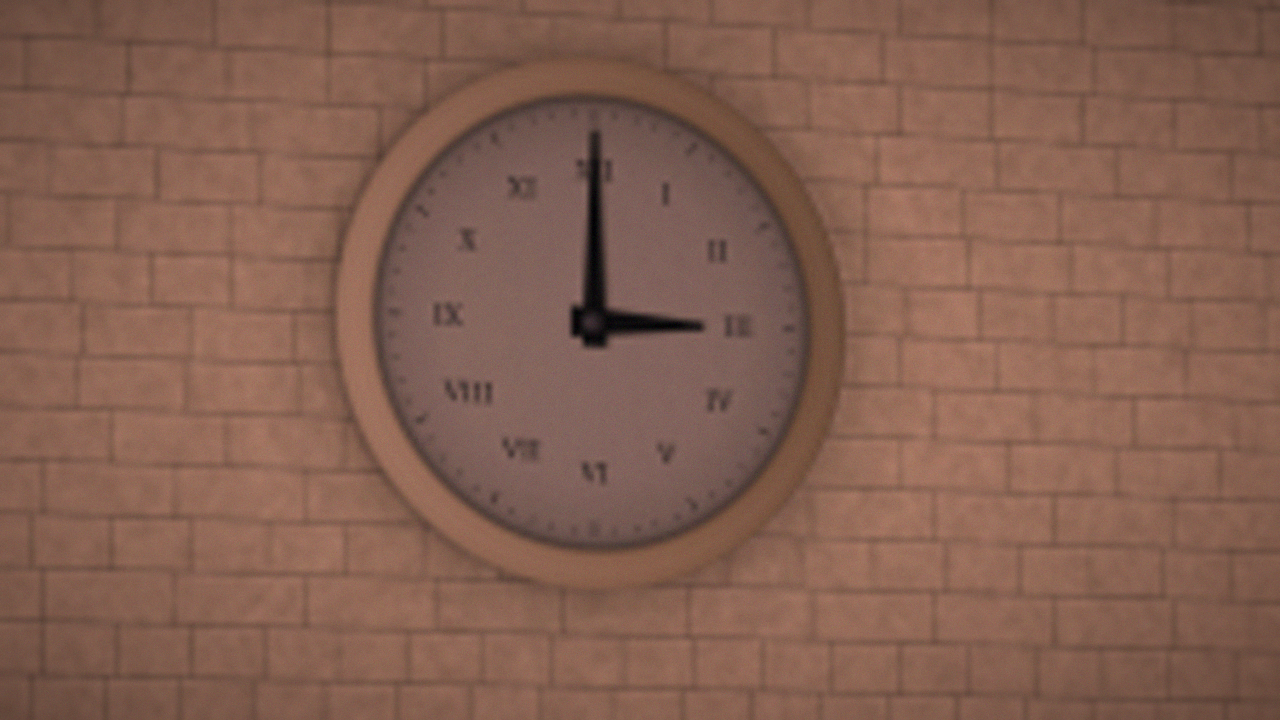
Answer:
3,00
